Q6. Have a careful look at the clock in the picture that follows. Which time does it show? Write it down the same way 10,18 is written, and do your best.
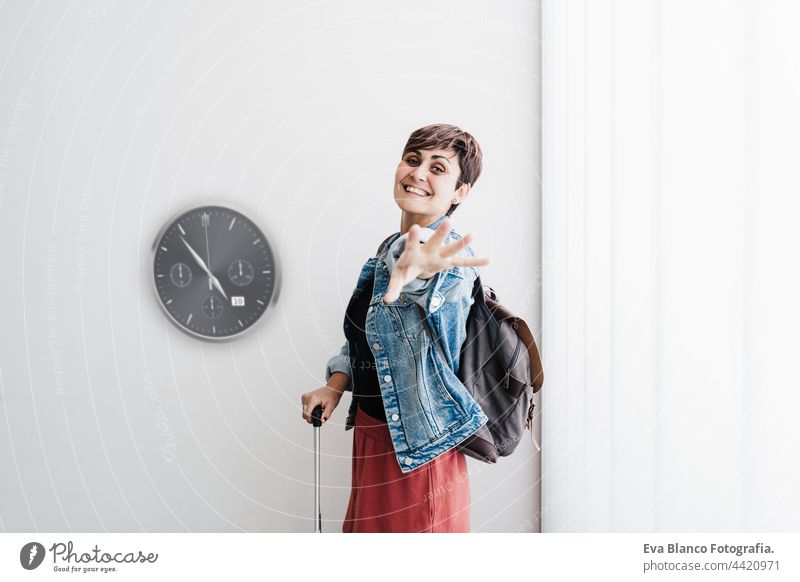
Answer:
4,54
